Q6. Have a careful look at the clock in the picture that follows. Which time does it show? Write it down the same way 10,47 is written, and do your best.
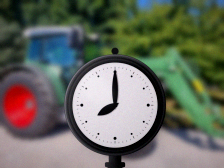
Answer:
8,00
